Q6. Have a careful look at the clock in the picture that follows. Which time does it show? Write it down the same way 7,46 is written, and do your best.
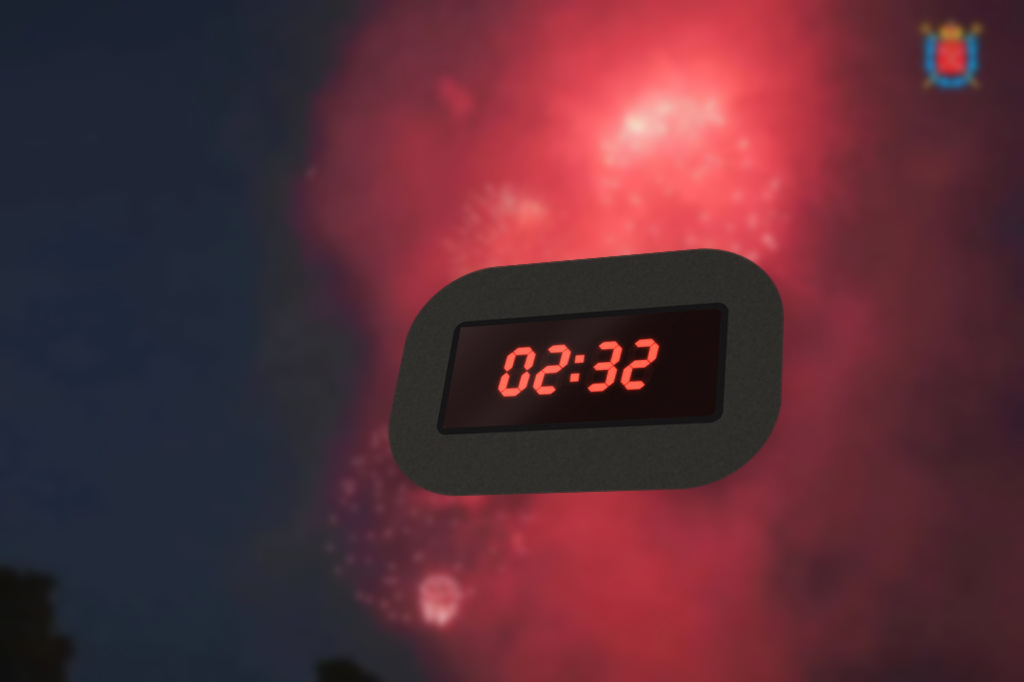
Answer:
2,32
